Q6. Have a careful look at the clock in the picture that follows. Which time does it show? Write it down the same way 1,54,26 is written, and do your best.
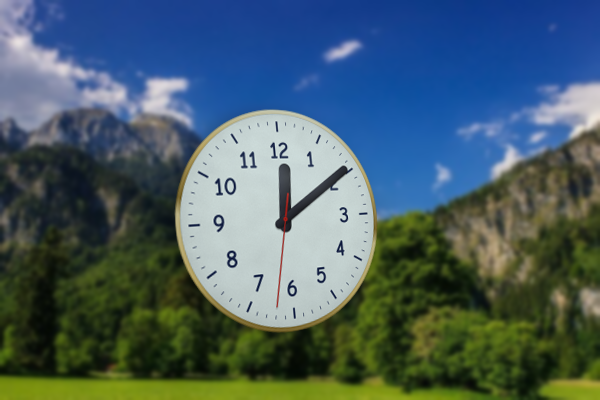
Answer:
12,09,32
